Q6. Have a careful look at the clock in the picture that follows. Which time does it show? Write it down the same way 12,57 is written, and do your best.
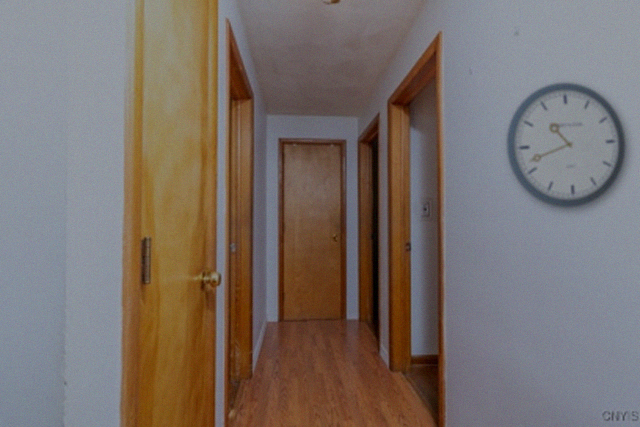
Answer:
10,42
